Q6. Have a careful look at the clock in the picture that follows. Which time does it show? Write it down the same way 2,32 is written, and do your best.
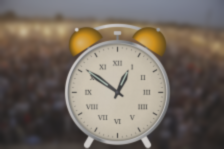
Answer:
12,51
